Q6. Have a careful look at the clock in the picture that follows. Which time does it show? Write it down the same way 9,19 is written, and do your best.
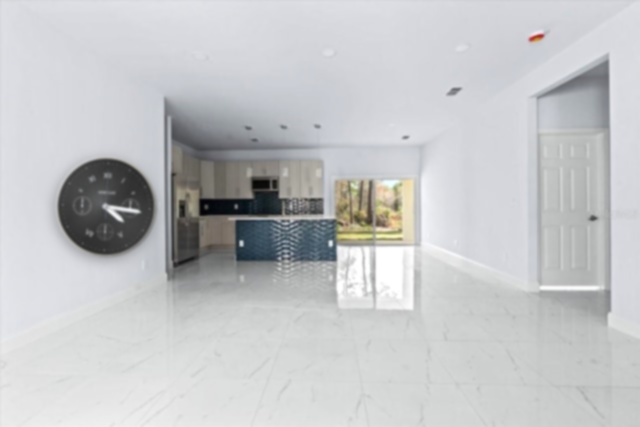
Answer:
4,16
